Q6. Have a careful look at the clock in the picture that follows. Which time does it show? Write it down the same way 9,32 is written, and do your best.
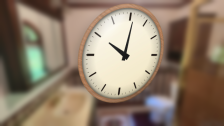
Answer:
10,01
